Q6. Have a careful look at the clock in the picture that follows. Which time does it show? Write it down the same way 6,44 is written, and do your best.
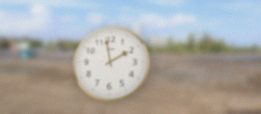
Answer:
1,58
